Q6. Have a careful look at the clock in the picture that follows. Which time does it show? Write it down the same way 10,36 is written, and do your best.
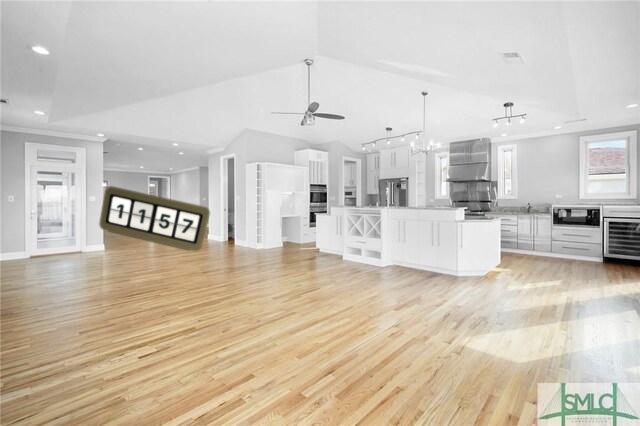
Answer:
11,57
